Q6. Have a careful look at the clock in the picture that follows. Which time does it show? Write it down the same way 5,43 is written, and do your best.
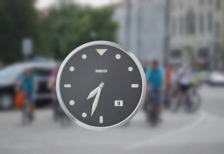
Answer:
7,33
